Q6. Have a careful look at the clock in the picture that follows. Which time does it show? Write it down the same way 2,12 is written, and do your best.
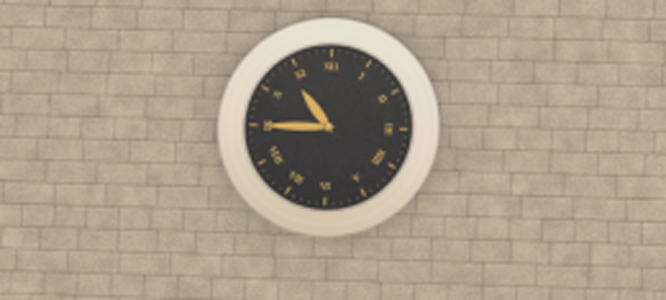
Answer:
10,45
